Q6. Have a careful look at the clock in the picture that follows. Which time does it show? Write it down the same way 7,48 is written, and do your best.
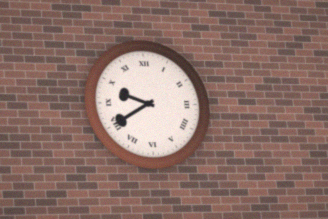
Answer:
9,40
